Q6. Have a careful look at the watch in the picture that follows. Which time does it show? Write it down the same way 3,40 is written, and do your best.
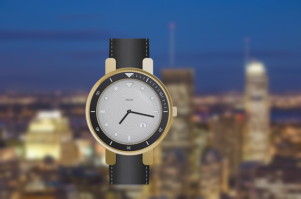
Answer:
7,17
